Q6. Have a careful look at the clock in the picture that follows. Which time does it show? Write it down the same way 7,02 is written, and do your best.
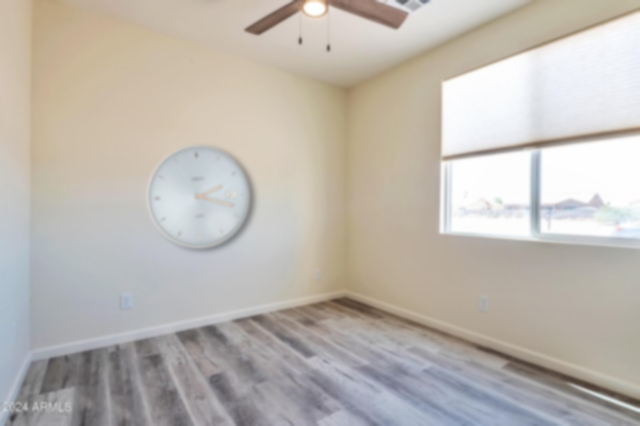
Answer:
2,18
